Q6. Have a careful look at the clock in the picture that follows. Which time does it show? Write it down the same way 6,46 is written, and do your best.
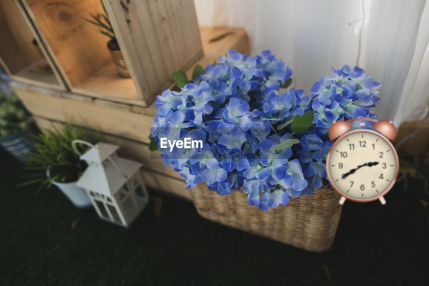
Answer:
2,40
